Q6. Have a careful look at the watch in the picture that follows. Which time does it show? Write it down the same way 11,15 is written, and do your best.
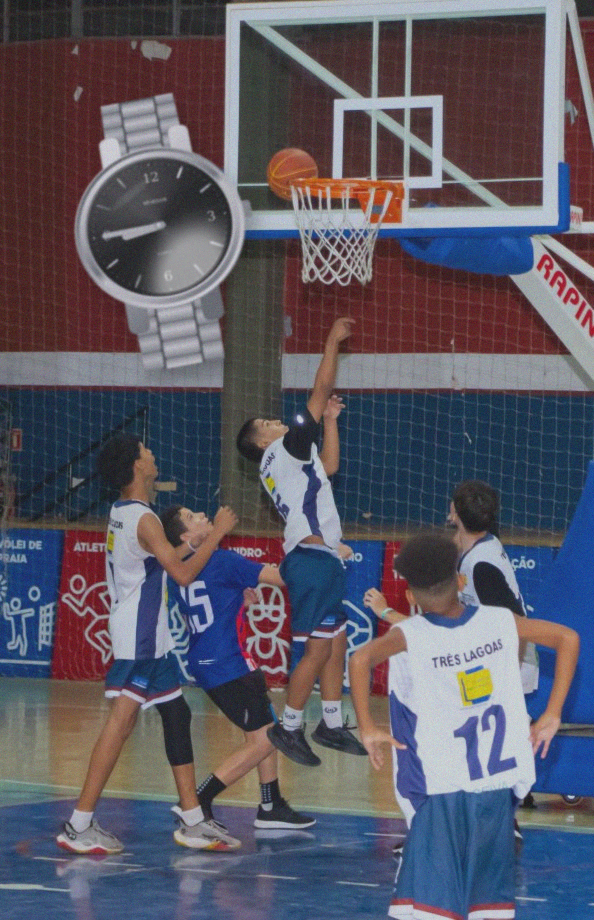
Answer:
8,45
